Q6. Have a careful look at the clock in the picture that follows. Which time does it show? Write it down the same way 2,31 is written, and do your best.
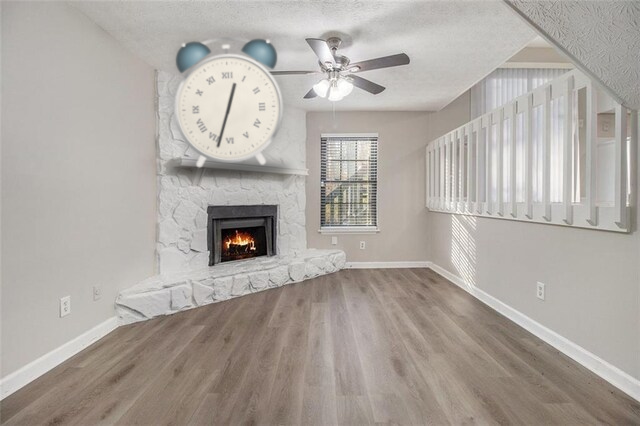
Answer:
12,33
